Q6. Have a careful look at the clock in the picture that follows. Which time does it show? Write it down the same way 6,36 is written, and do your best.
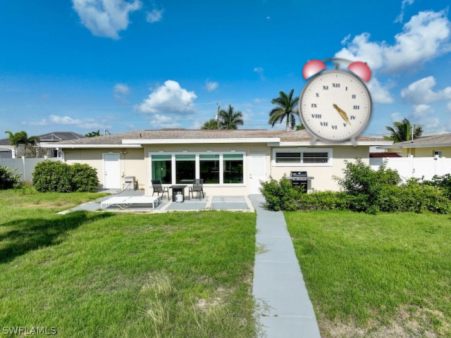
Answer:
4,23
